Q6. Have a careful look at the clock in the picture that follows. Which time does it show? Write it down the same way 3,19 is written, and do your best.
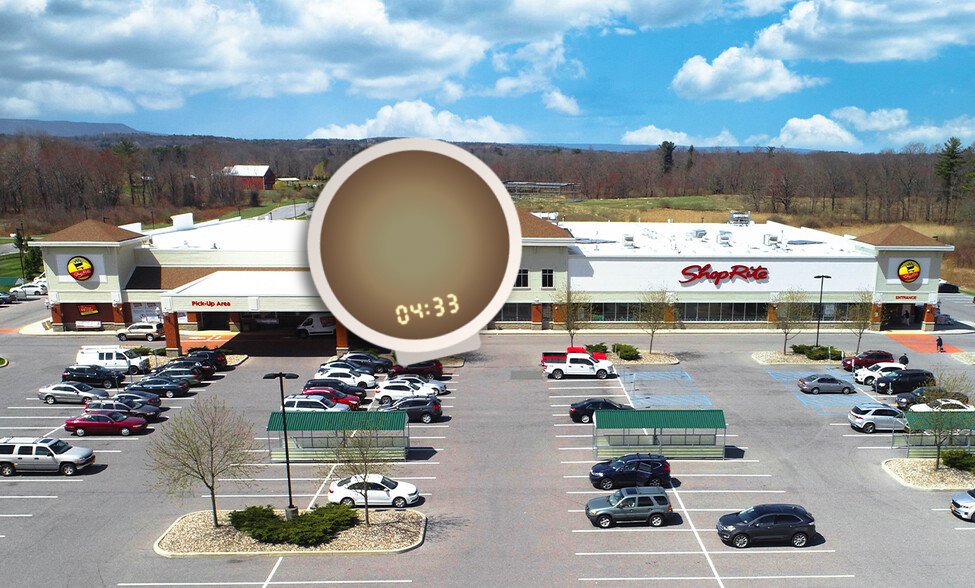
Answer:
4,33
